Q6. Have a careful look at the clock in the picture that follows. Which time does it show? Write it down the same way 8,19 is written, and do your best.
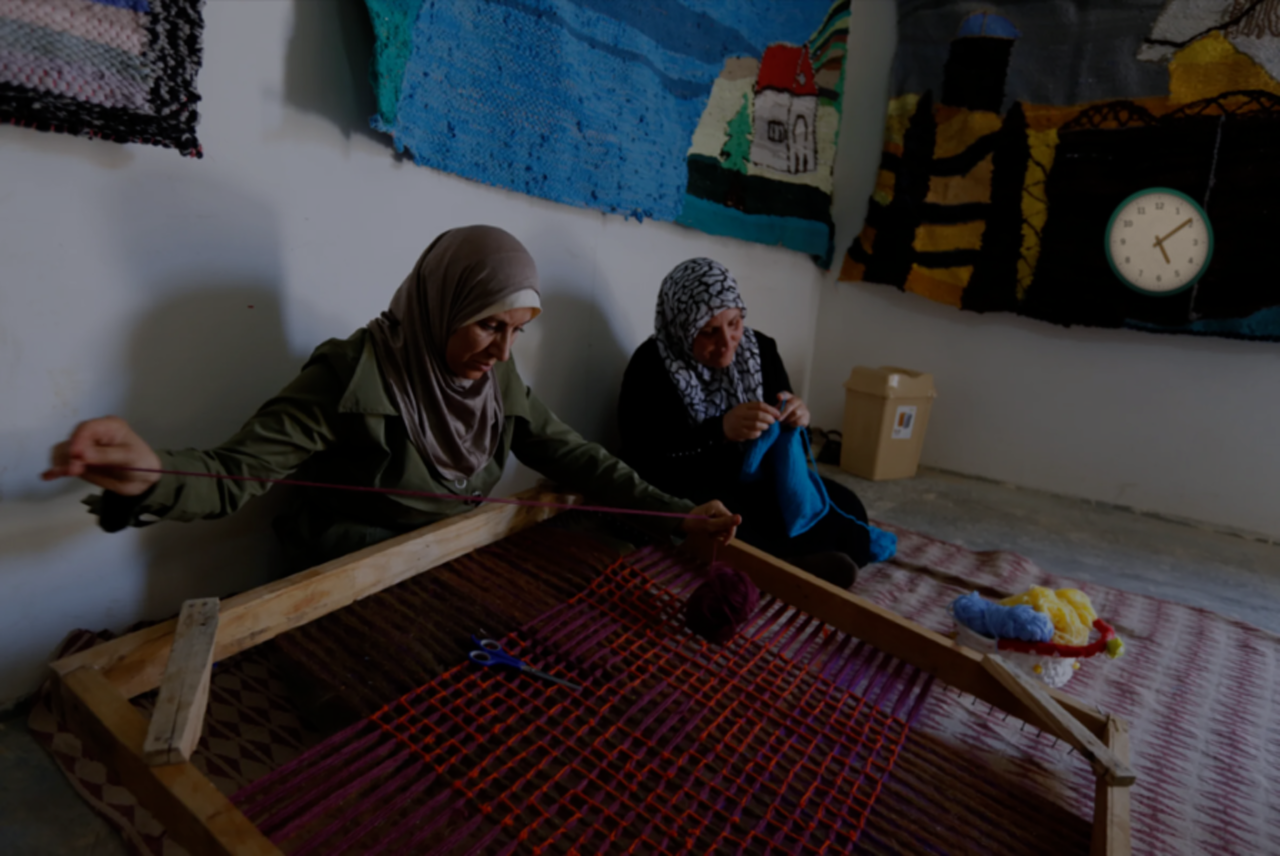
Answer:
5,09
